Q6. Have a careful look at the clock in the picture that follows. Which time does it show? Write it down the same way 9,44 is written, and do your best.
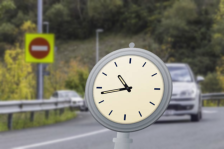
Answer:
10,43
